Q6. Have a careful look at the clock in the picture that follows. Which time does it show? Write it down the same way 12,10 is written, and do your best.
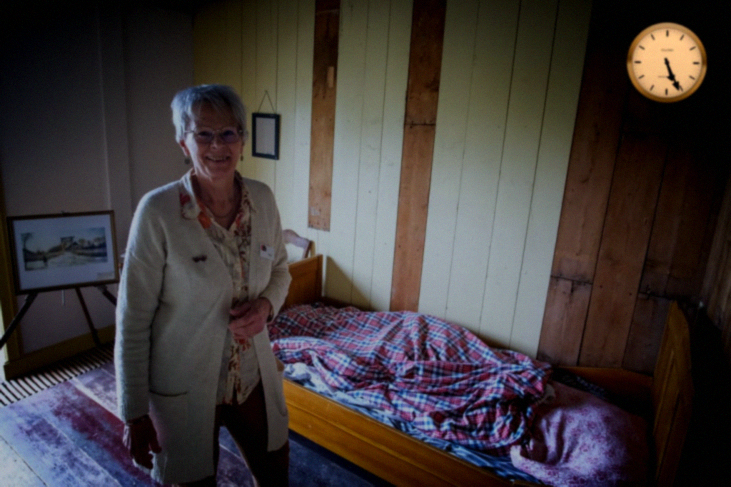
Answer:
5,26
